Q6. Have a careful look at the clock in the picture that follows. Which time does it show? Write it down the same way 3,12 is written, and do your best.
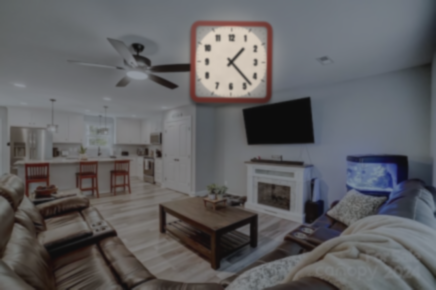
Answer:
1,23
